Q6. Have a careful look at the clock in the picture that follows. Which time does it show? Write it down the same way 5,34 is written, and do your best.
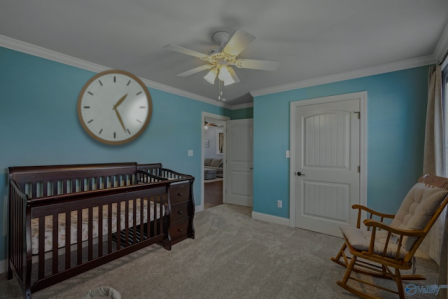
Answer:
1,26
